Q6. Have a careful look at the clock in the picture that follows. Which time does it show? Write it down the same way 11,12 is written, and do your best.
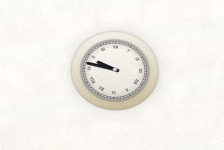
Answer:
9,47
